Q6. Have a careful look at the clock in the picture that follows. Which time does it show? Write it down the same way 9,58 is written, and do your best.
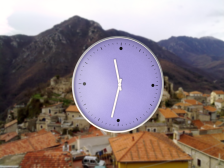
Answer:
11,32
